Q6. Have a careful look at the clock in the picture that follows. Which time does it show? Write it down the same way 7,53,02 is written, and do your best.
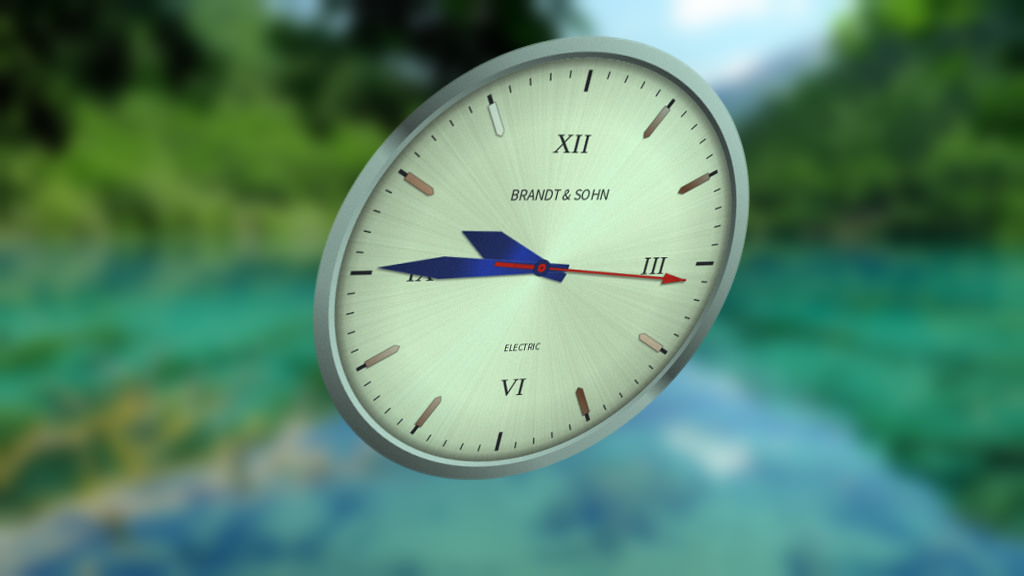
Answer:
9,45,16
